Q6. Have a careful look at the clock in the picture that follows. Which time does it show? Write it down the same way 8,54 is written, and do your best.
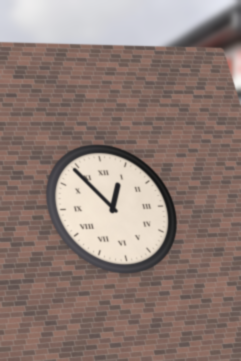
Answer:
12,54
